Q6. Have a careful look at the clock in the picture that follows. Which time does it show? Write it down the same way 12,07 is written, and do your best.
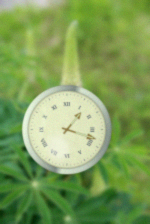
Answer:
1,18
